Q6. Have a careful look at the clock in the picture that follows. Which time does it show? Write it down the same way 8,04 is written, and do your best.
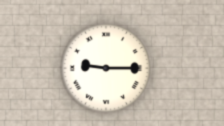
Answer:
9,15
